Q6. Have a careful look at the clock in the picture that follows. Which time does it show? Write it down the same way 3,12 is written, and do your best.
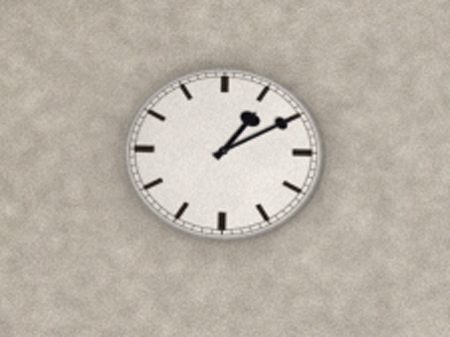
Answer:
1,10
